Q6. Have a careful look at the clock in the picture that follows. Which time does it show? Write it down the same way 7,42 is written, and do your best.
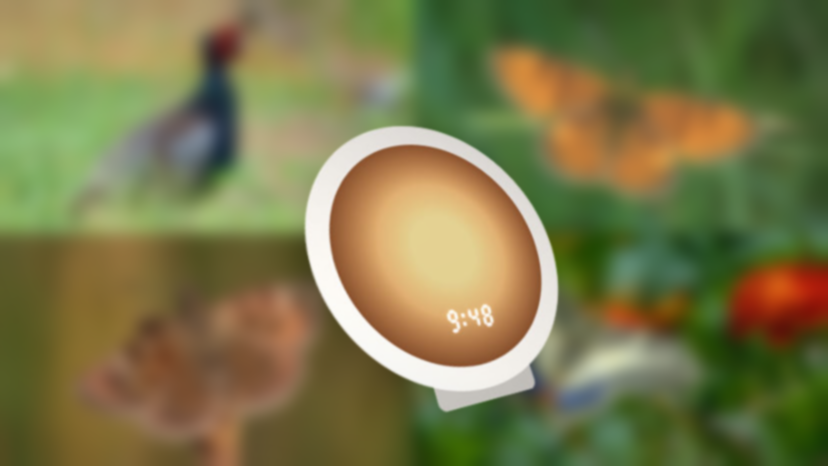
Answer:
9,48
